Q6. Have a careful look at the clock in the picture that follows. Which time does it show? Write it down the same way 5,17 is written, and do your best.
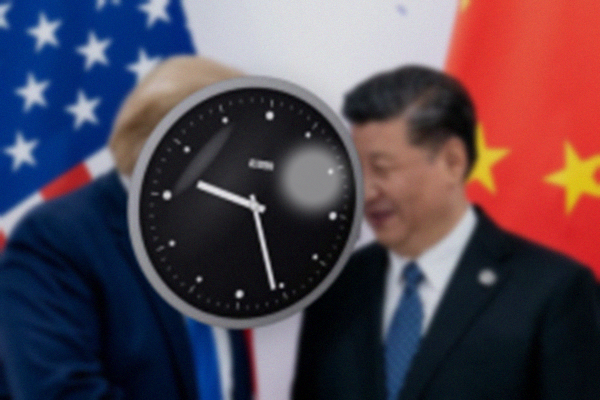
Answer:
9,26
